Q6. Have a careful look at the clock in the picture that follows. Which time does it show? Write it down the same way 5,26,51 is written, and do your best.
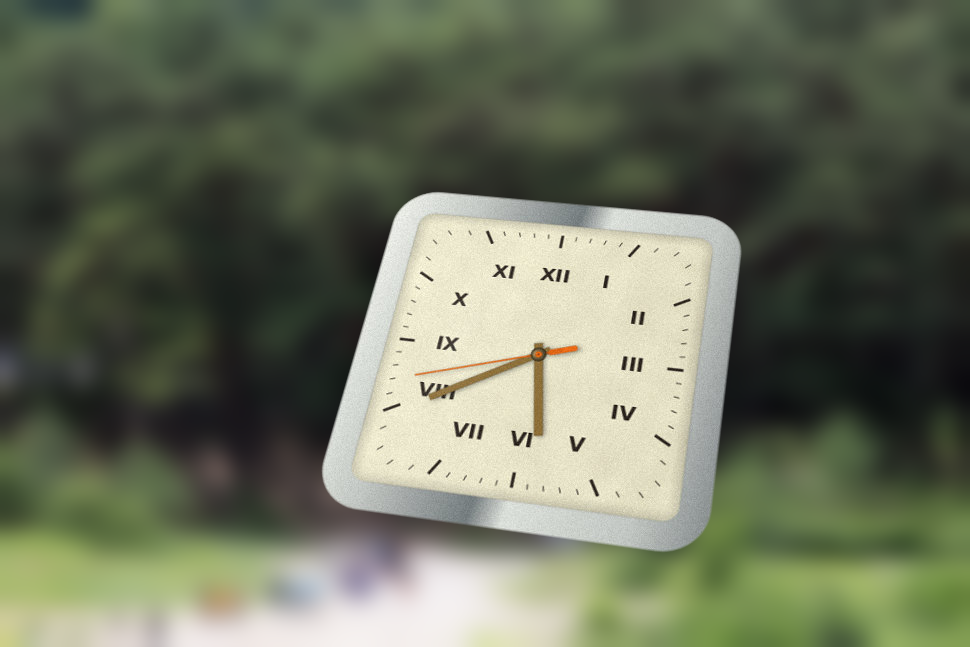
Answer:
5,39,42
